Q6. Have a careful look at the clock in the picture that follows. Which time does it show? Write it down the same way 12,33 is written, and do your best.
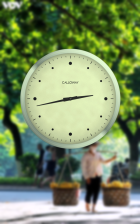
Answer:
2,43
